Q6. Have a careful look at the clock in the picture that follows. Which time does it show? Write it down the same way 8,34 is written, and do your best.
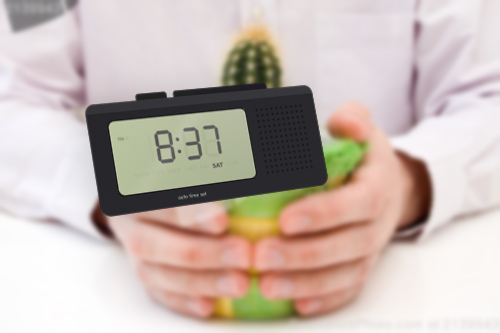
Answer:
8,37
